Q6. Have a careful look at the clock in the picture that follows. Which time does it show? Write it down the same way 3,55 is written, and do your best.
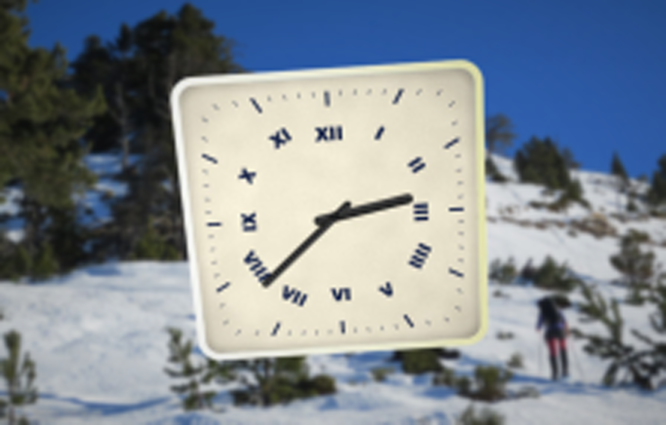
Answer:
2,38
